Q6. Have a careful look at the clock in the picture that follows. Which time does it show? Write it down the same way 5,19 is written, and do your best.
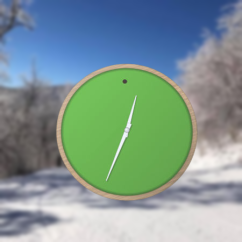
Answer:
12,34
